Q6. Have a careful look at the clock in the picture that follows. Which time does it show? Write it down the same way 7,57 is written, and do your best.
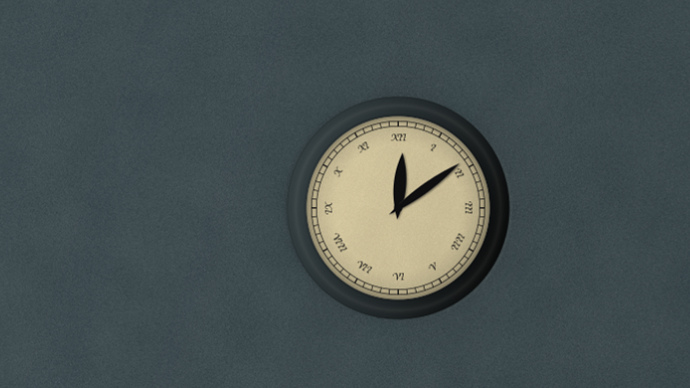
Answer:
12,09
